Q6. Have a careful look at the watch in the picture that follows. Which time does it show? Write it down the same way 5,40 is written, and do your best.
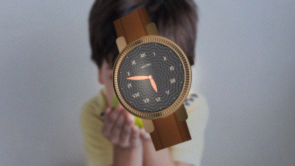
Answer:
5,48
